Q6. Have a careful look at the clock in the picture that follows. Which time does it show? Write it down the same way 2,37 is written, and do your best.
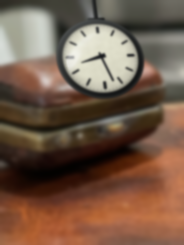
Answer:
8,27
